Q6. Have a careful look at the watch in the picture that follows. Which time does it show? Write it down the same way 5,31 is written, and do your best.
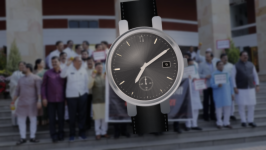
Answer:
7,10
